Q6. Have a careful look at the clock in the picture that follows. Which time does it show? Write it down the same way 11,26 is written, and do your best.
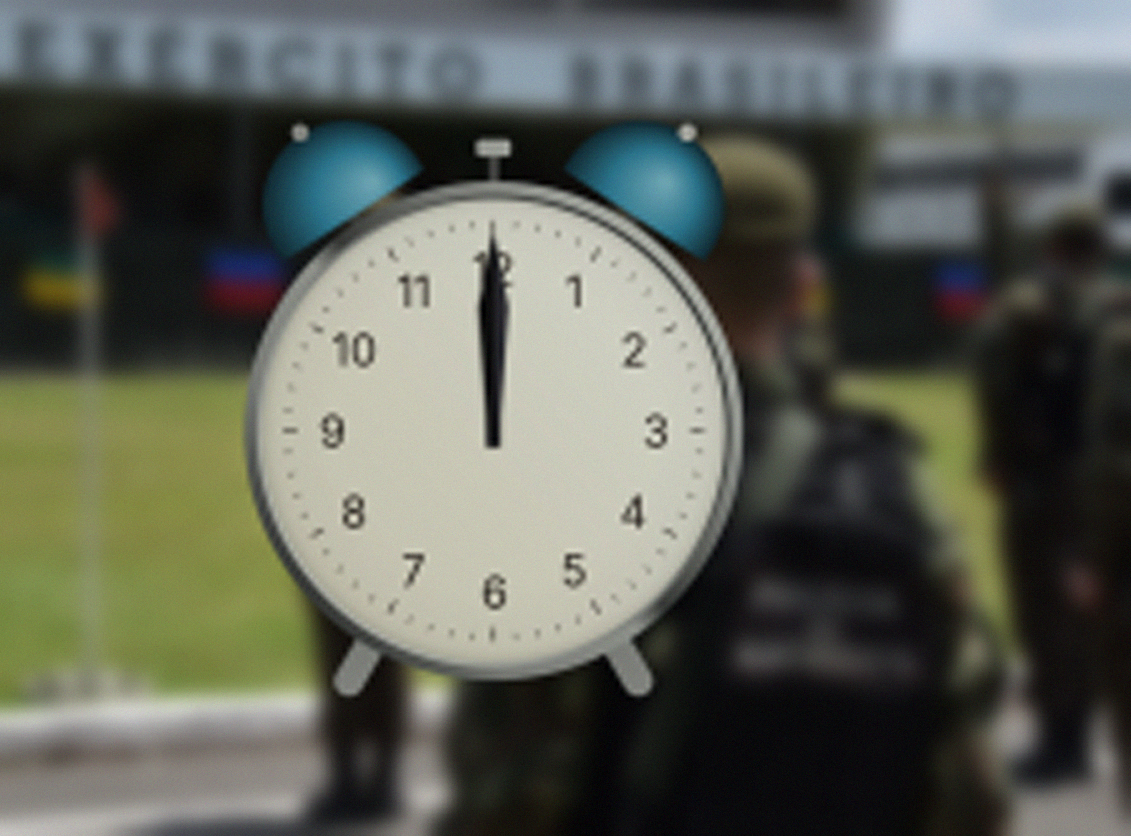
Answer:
12,00
